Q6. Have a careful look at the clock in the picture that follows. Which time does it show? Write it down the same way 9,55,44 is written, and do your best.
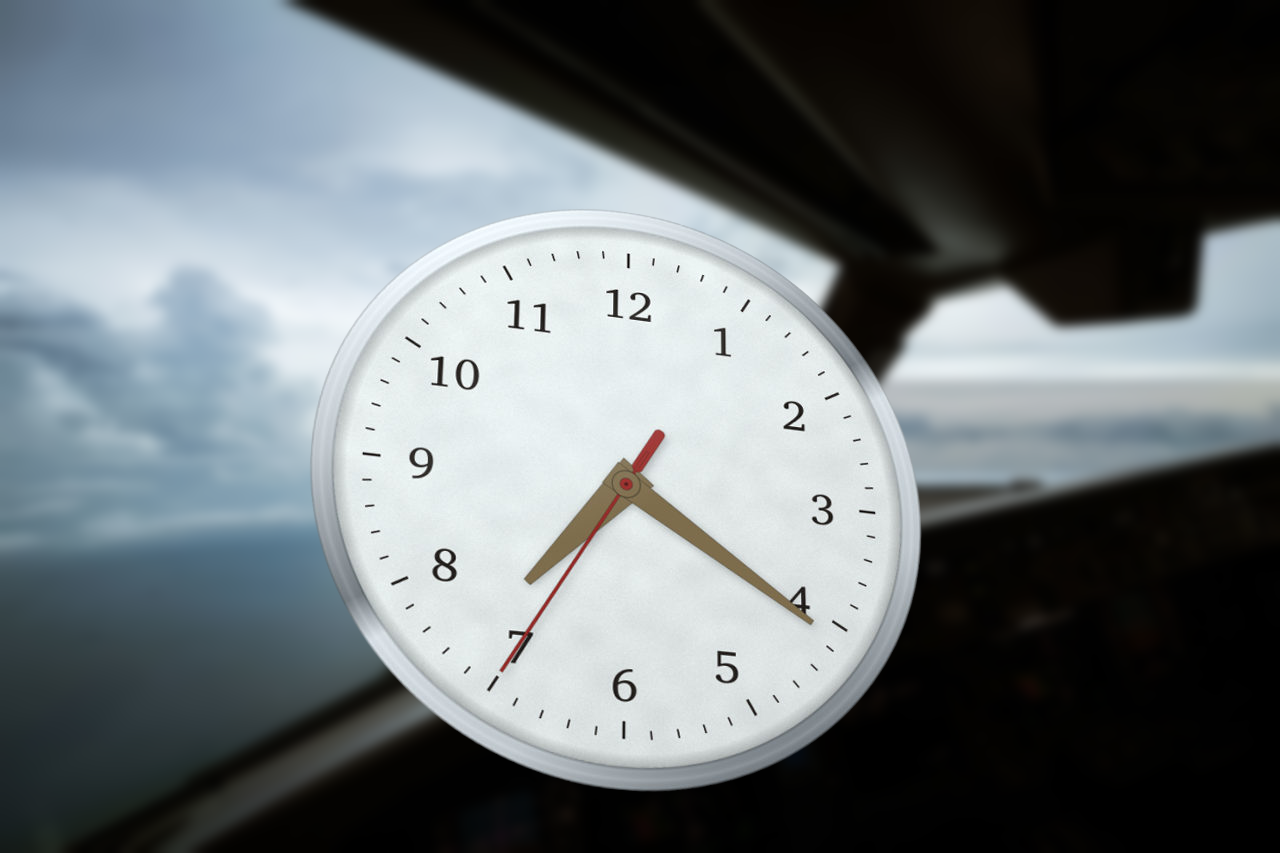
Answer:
7,20,35
